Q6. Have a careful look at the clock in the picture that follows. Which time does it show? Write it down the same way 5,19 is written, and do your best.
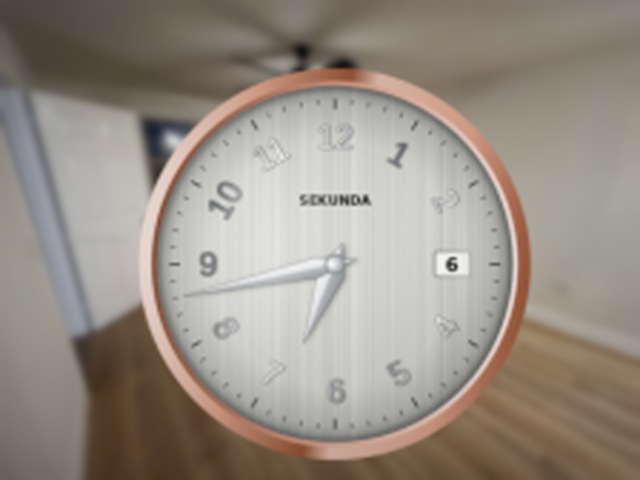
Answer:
6,43
